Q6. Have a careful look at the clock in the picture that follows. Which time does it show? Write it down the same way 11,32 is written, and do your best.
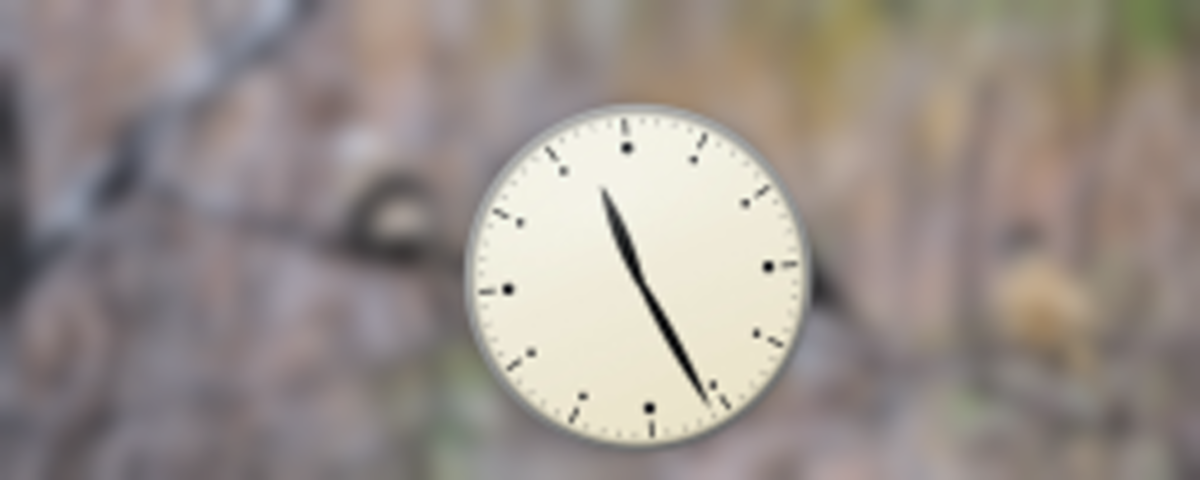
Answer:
11,26
